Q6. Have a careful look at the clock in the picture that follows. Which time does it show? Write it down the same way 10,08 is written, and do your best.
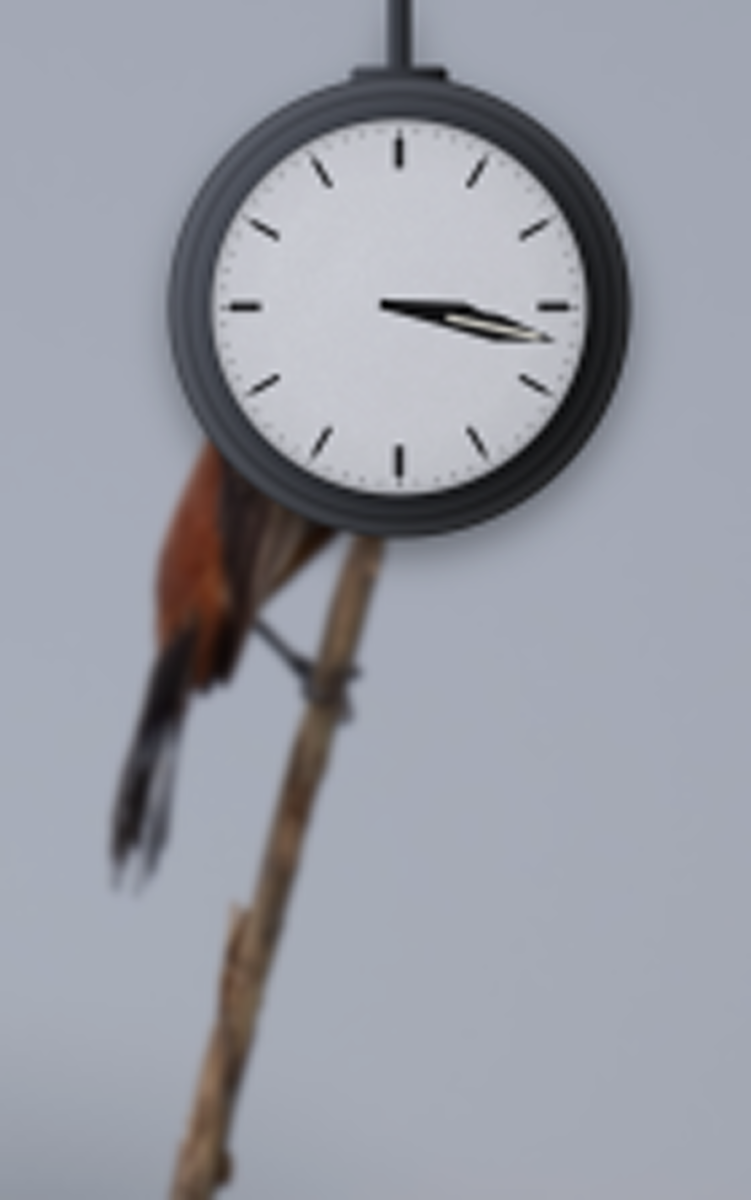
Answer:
3,17
